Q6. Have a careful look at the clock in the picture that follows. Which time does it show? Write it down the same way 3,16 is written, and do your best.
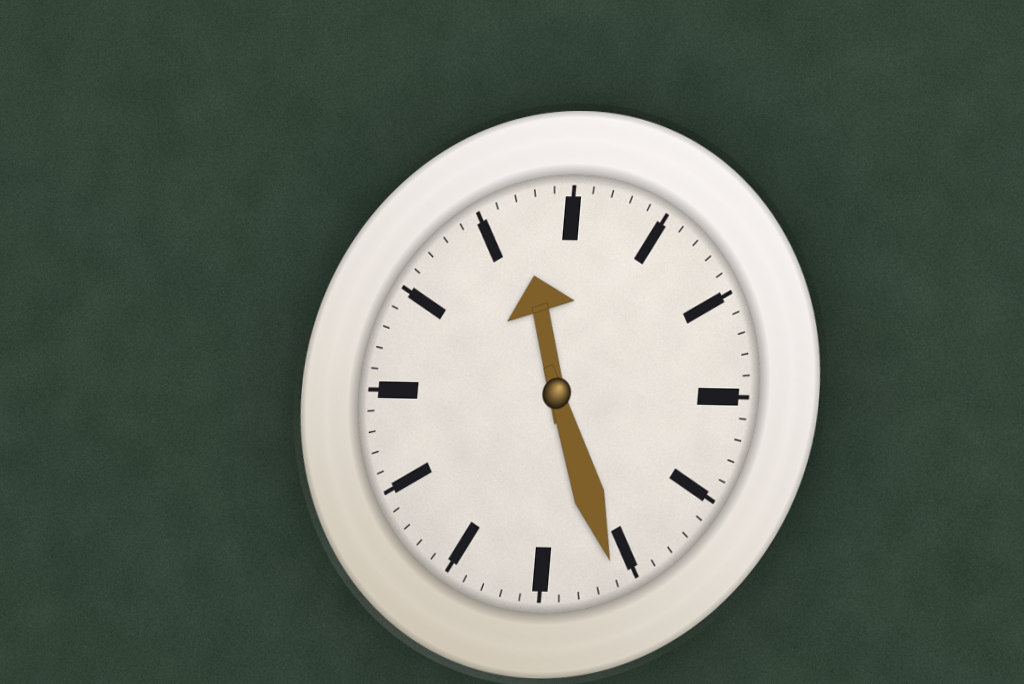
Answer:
11,26
